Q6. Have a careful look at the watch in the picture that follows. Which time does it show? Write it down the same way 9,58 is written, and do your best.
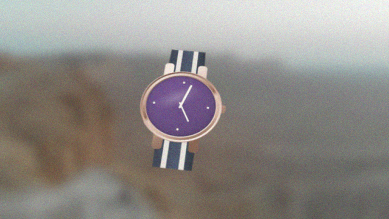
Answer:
5,03
